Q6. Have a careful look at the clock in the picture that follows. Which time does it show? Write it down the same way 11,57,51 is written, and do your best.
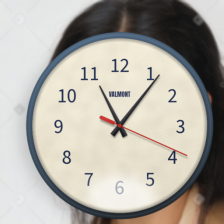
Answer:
11,06,19
